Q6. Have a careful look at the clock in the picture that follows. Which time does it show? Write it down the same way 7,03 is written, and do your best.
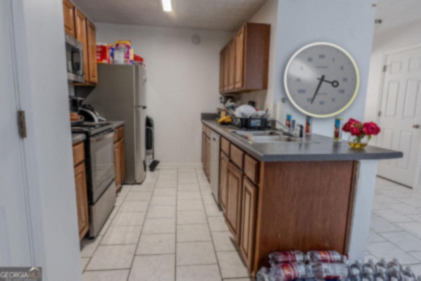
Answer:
3,34
